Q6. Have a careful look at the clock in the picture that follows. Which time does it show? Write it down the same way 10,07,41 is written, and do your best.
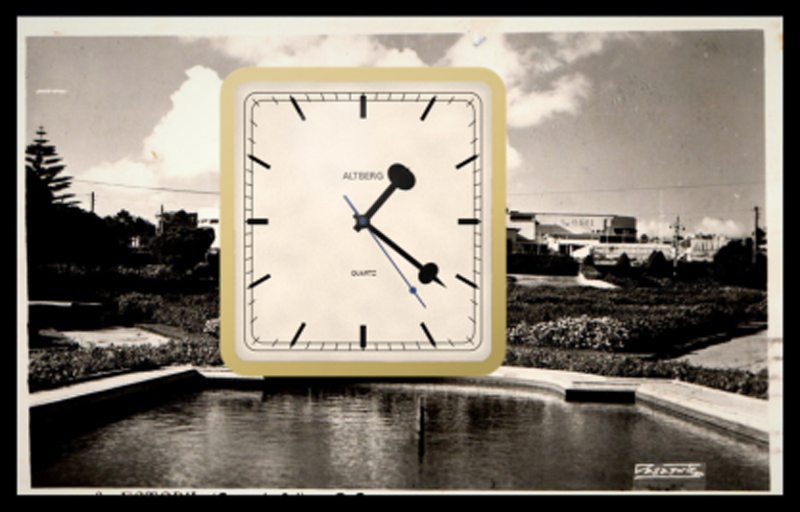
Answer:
1,21,24
